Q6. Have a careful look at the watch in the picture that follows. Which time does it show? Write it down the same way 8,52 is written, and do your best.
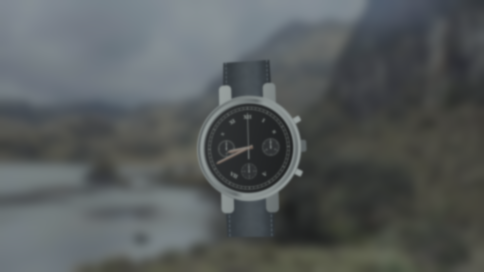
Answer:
8,41
